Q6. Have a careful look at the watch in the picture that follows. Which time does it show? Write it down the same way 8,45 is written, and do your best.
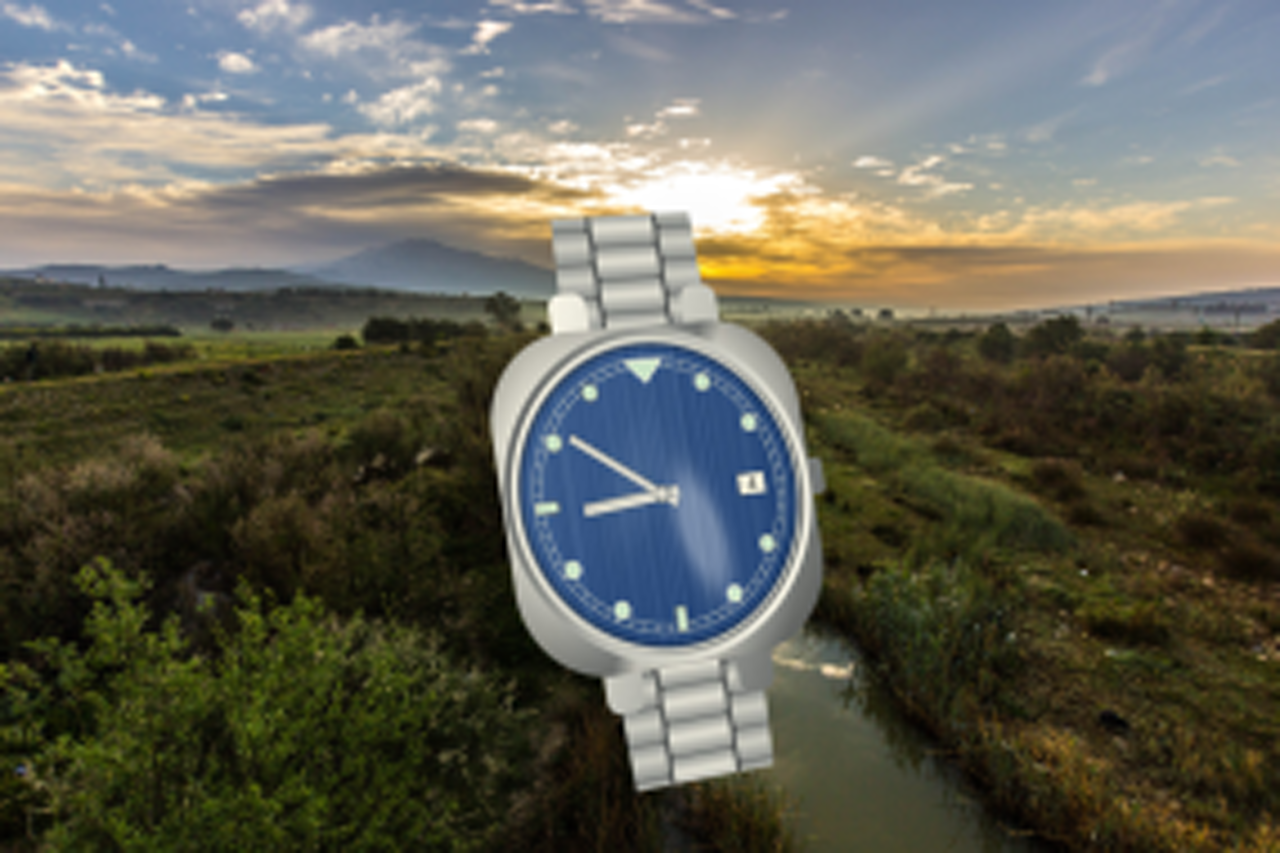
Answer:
8,51
